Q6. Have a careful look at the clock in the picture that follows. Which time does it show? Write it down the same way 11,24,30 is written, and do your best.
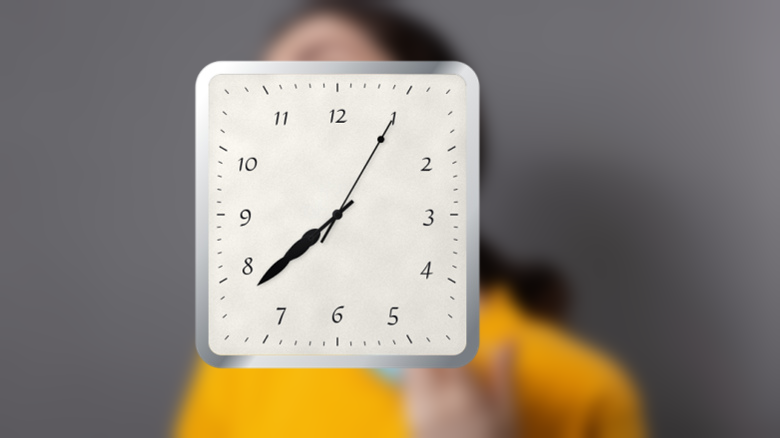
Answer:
7,38,05
